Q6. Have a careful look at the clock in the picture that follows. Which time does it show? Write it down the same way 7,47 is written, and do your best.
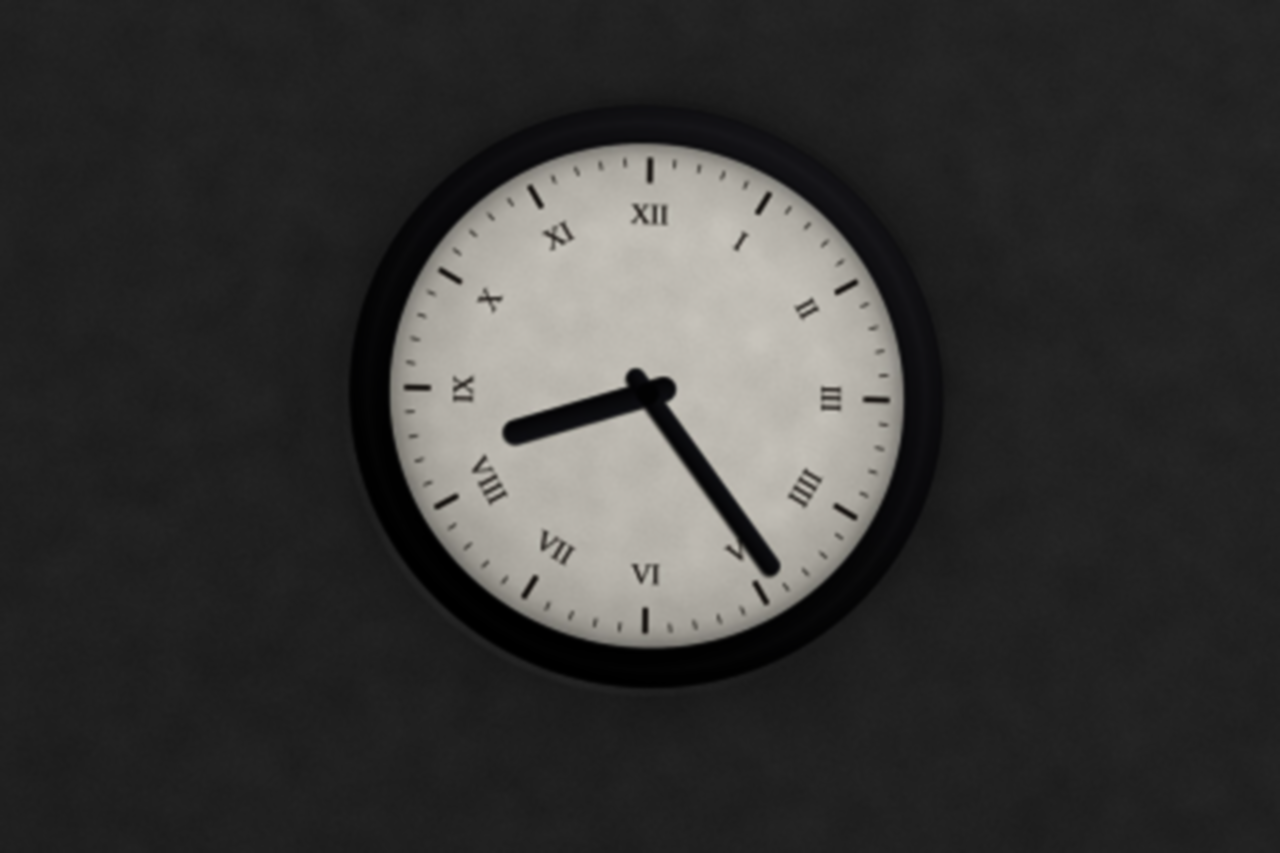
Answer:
8,24
